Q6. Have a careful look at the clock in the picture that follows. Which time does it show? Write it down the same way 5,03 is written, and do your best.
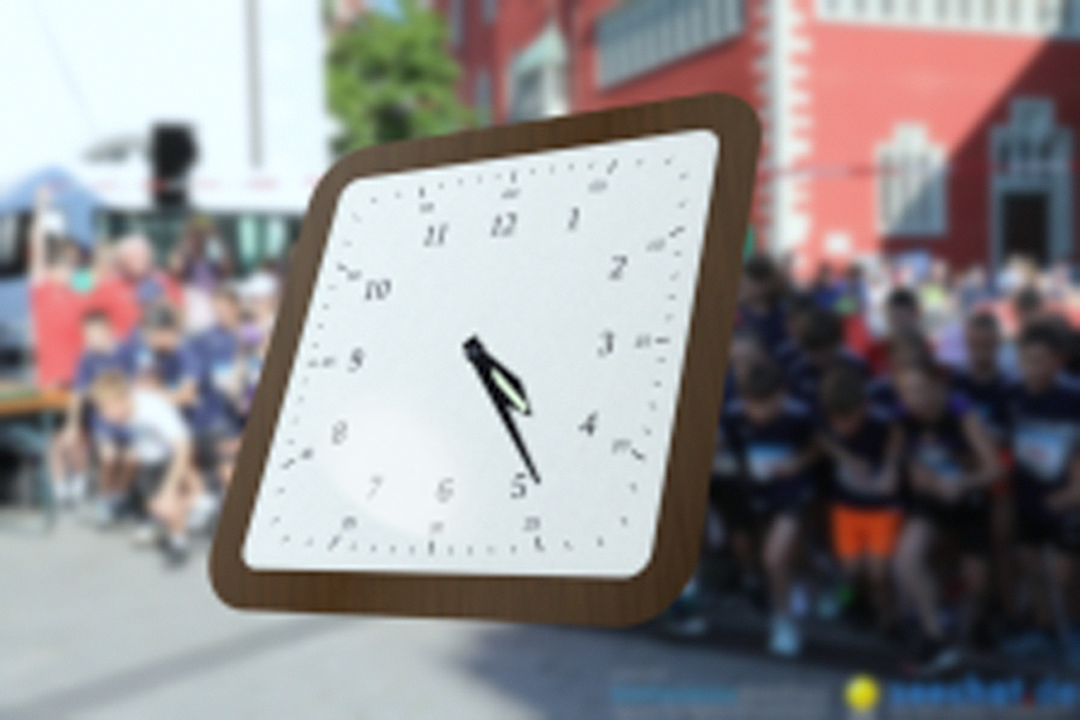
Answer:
4,24
